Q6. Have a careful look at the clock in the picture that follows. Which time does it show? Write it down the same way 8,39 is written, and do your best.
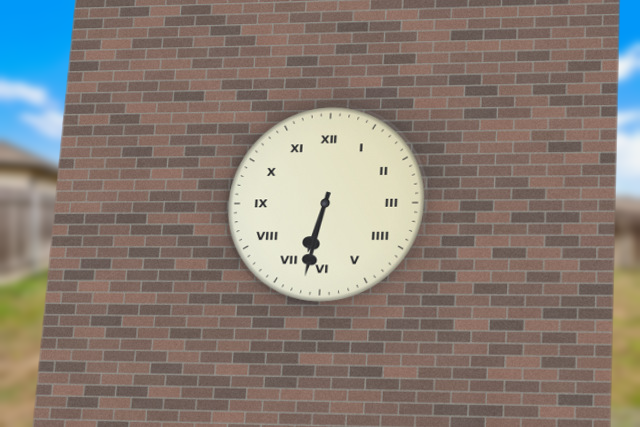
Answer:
6,32
